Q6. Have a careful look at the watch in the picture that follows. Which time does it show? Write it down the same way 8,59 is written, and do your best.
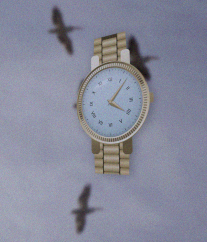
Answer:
4,07
